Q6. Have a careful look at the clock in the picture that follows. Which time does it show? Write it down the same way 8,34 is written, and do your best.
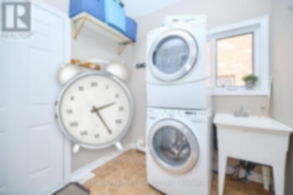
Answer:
2,25
